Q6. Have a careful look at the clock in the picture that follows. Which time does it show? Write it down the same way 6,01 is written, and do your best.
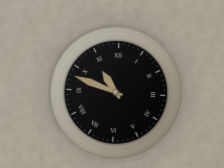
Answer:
10,48
